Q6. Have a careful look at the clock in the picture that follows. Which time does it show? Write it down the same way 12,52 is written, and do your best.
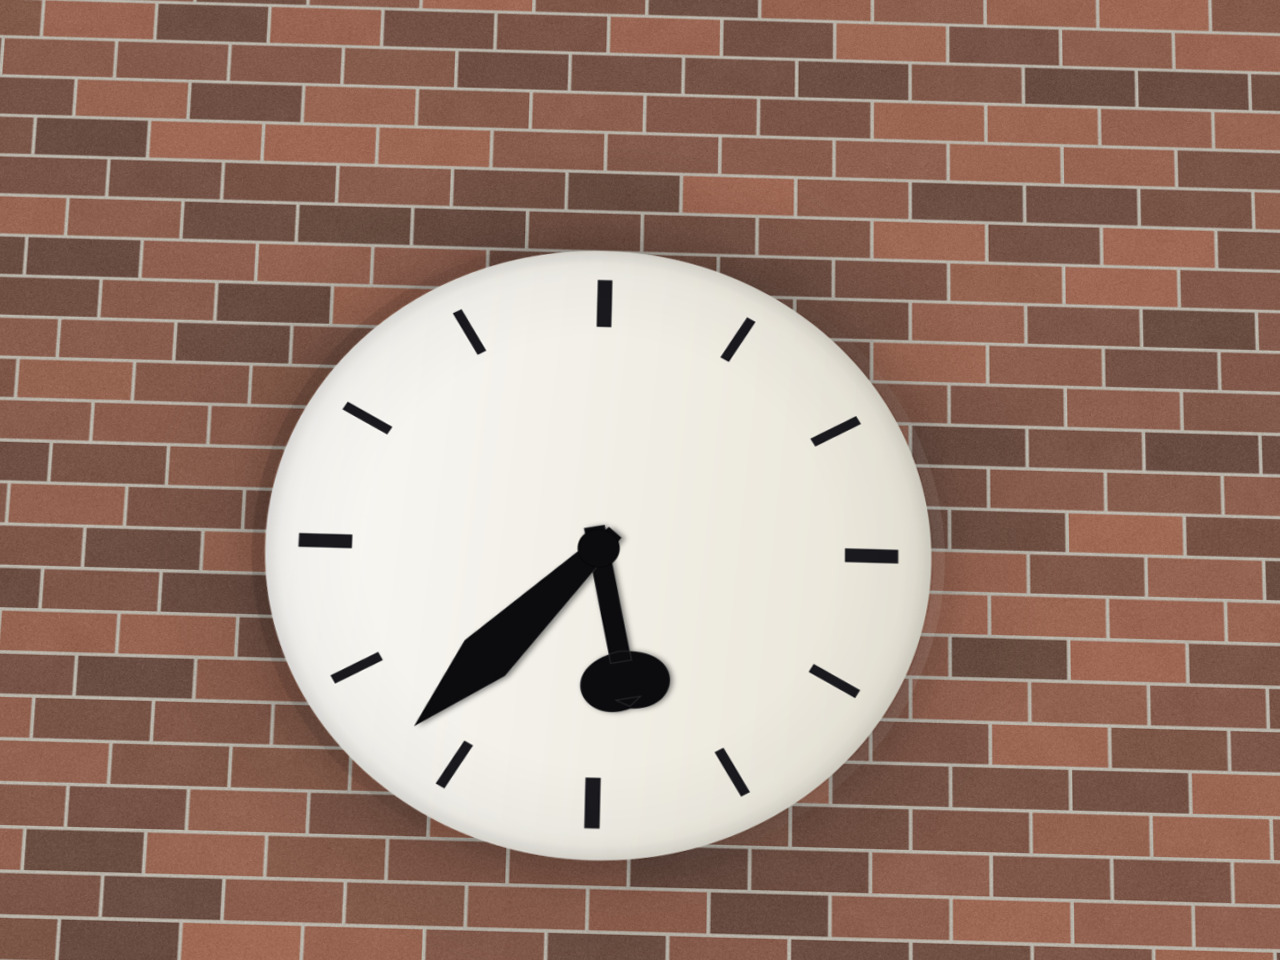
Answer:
5,37
